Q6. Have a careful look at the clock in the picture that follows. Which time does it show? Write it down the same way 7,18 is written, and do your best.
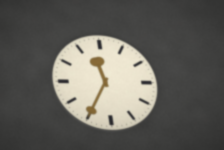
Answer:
11,35
